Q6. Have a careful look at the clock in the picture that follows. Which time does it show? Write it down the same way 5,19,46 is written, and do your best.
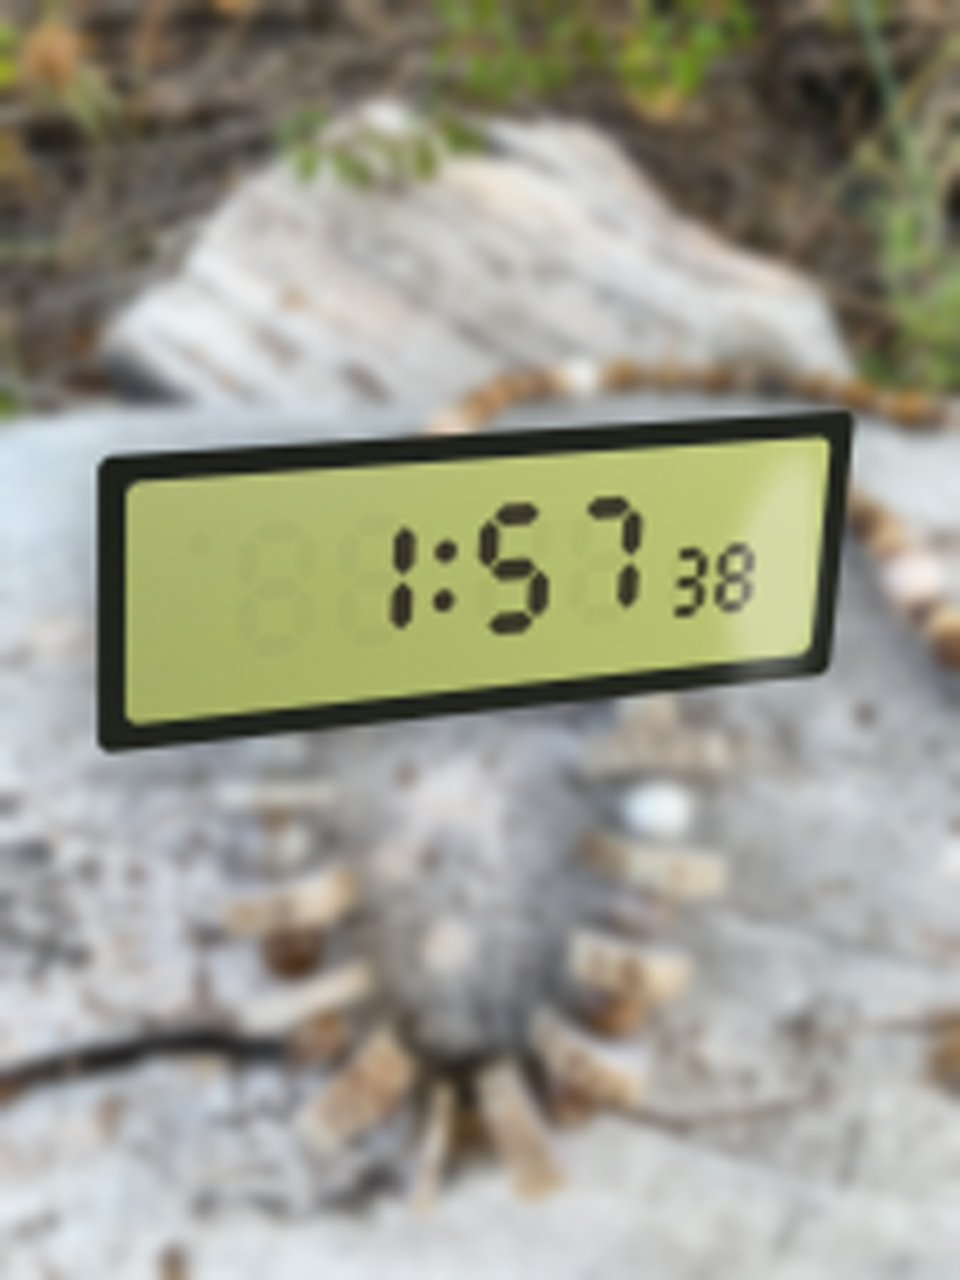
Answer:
1,57,38
